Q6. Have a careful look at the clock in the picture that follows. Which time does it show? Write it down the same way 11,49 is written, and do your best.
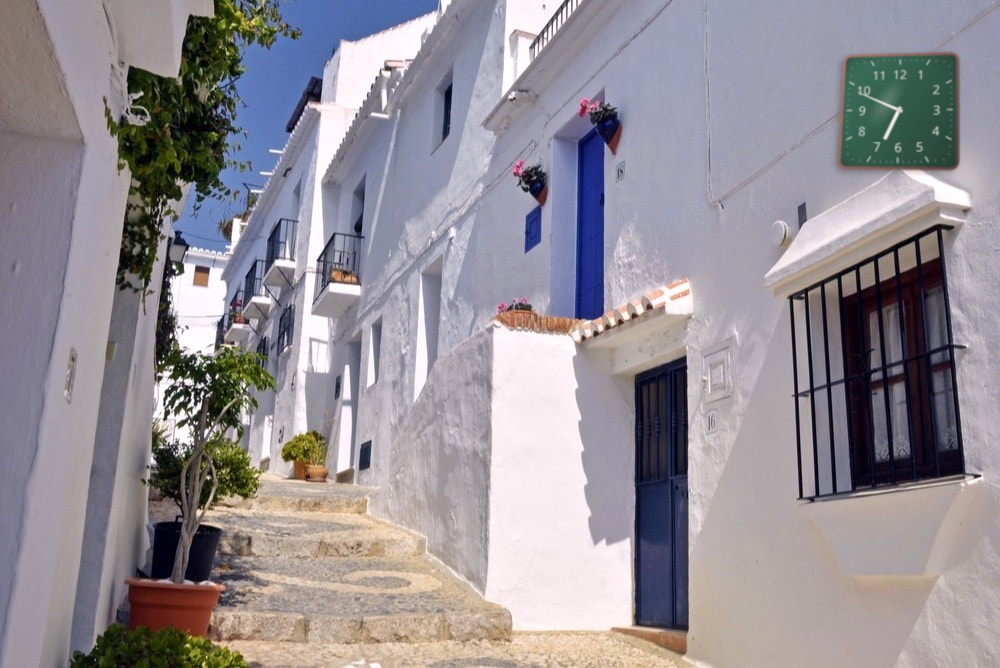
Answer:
6,49
